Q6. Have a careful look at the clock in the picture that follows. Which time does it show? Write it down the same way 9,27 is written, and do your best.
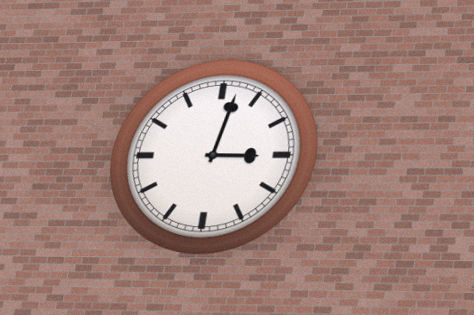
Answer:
3,02
